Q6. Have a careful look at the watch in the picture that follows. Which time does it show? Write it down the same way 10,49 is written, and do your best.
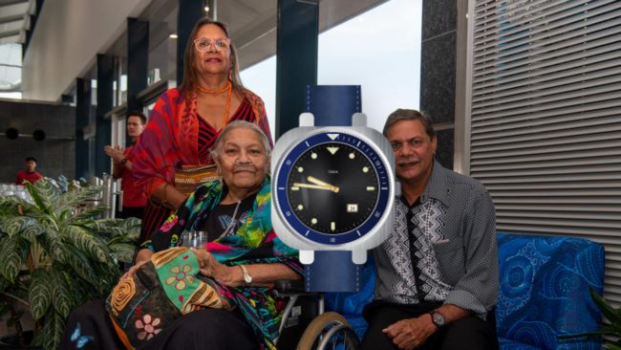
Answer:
9,46
